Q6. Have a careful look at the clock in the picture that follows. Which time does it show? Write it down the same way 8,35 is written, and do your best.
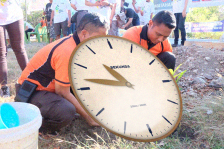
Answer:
10,47
